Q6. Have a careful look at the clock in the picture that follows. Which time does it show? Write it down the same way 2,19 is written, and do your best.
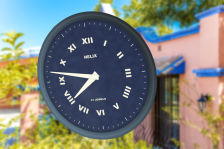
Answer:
7,47
